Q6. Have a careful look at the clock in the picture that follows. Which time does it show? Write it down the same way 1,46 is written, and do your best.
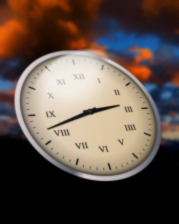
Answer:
2,42
